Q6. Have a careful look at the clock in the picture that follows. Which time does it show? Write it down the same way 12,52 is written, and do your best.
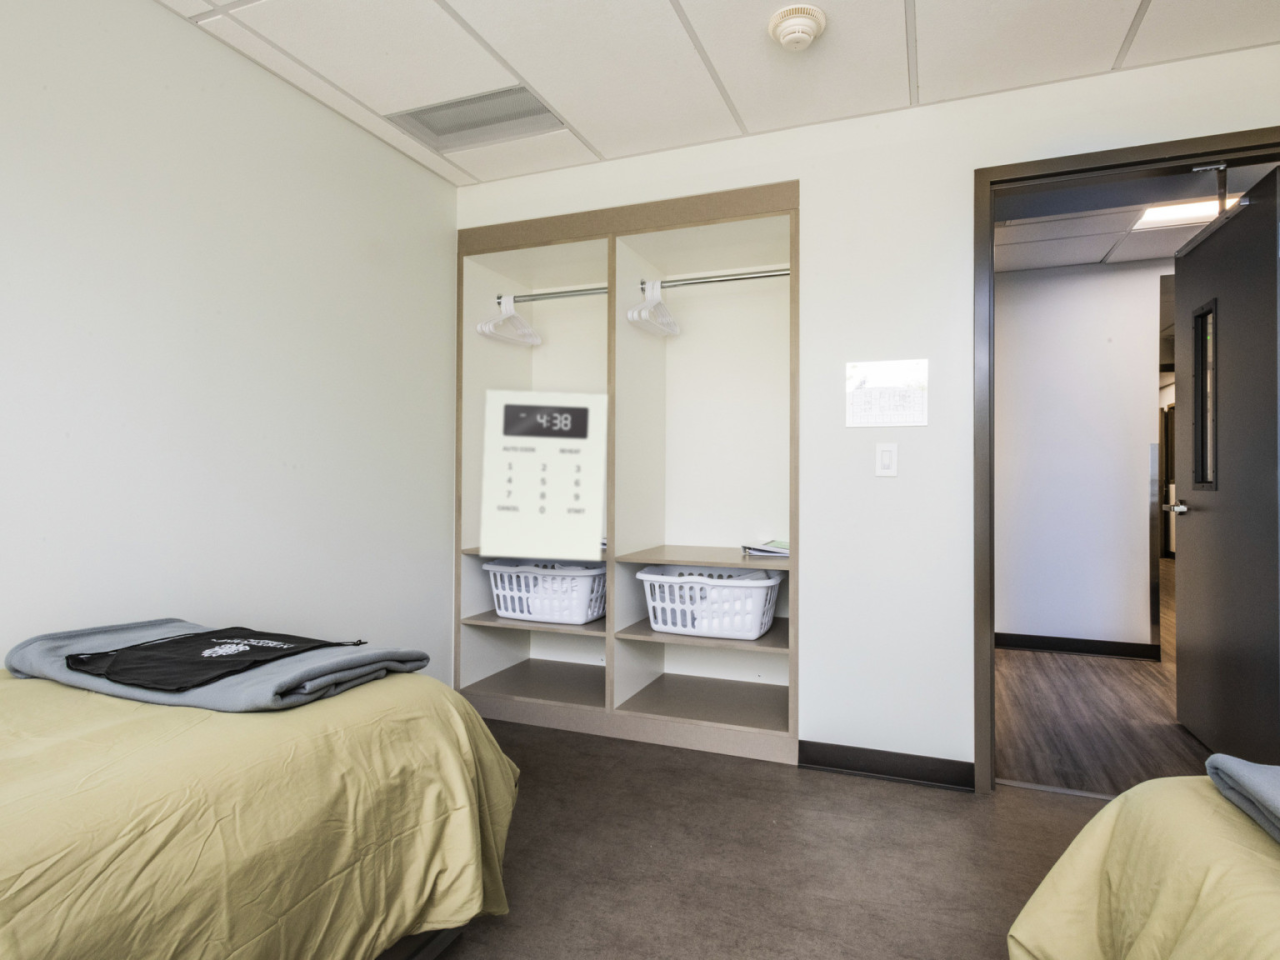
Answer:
4,38
